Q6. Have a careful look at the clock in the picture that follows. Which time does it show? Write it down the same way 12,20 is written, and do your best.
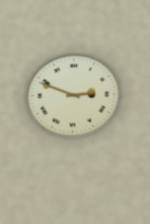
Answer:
2,49
